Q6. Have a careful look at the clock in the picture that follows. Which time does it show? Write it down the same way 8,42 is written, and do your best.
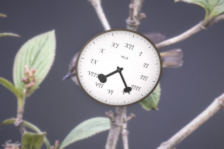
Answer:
7,23
